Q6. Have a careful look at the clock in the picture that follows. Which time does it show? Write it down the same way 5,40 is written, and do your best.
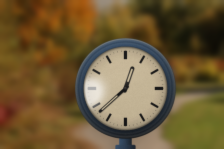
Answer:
12,38
